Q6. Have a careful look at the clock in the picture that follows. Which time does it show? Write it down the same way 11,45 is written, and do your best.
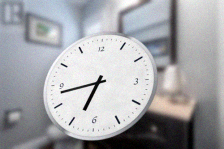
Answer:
6,43
